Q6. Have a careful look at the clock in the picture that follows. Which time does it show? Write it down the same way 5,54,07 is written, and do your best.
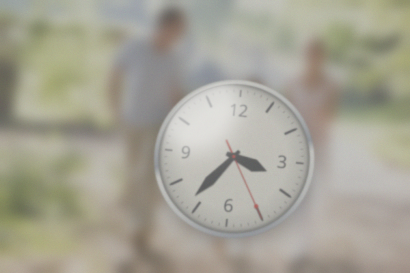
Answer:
3,36,25
